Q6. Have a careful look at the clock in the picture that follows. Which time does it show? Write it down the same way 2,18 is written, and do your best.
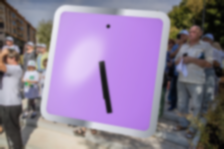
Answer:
5,27
